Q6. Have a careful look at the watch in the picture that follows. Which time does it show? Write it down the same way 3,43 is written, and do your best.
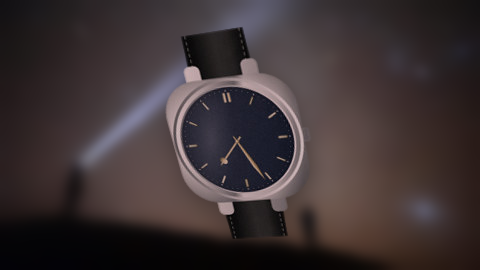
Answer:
7,26
